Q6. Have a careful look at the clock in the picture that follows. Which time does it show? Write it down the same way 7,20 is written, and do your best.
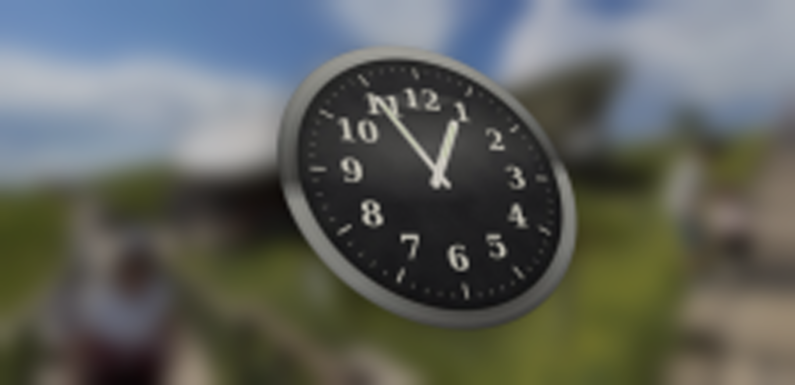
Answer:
12,55
